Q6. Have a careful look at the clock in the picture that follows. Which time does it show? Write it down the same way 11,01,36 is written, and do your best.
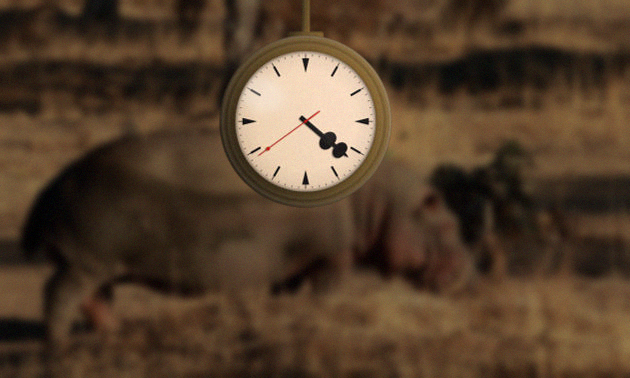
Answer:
4,21,39
